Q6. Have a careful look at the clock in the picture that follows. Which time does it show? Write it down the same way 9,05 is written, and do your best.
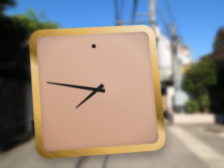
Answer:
7,47
